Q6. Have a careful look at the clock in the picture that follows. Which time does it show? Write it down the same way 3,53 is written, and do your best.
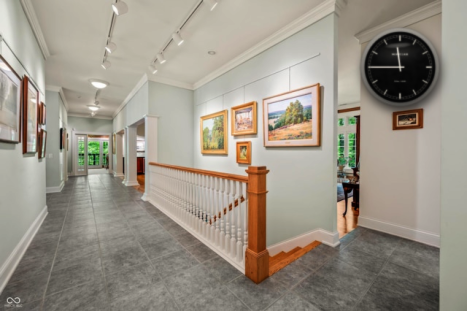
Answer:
11,45
